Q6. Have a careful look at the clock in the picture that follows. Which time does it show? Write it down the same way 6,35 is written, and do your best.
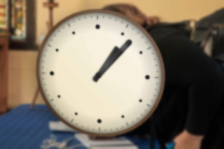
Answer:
1,07
